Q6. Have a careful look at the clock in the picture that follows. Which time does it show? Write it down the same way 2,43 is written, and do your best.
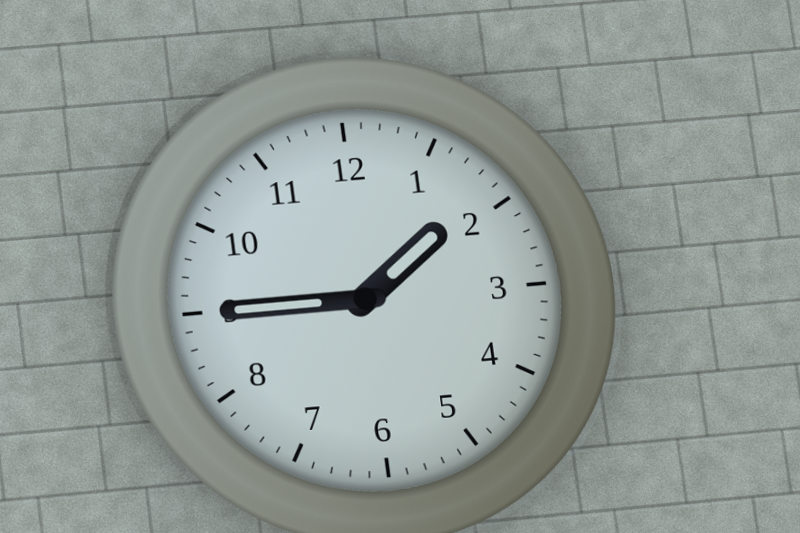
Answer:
1,45
